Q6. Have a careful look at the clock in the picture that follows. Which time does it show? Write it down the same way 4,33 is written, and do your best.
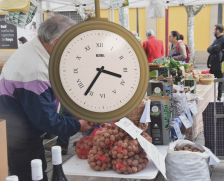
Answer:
3,36
